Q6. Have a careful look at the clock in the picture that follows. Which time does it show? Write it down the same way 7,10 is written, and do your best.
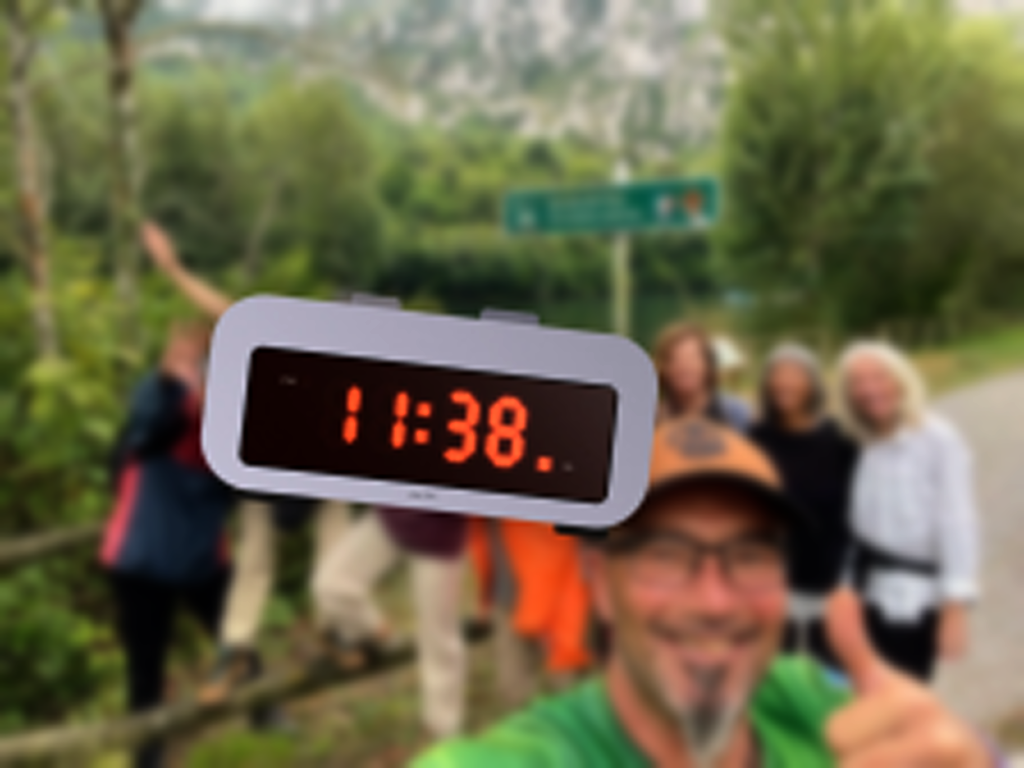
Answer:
11,38
